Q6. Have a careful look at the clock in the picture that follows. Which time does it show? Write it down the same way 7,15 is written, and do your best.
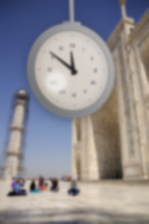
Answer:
11,51
